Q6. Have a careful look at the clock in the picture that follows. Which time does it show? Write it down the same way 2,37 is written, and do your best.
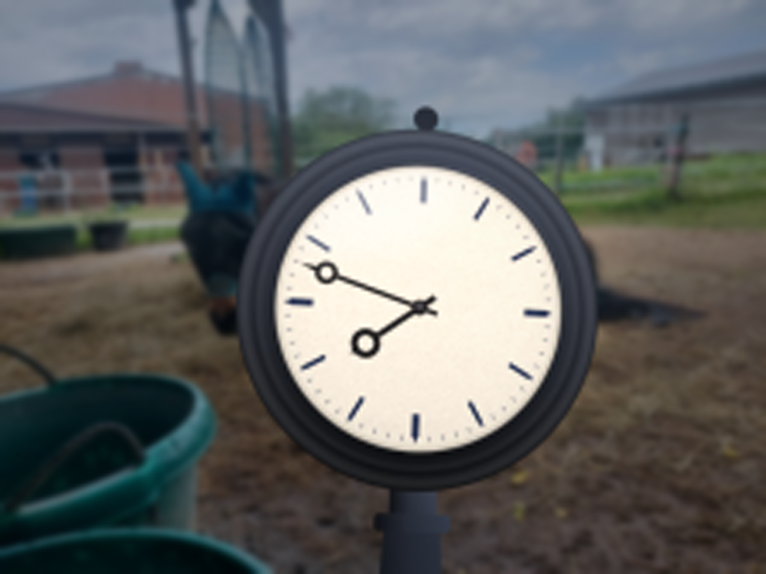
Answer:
7,48
